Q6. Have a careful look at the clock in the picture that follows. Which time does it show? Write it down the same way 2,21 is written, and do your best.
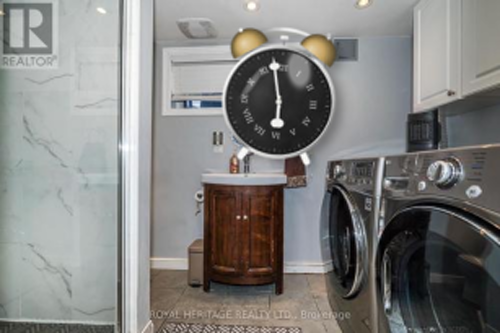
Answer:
5,58
